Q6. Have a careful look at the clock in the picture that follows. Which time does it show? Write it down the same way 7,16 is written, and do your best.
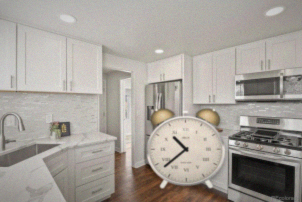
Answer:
10,38
